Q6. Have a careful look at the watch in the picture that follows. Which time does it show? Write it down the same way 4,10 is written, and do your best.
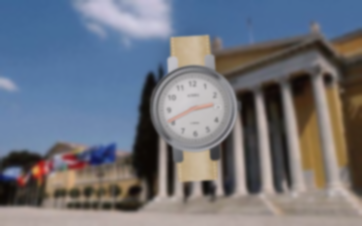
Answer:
2,41
